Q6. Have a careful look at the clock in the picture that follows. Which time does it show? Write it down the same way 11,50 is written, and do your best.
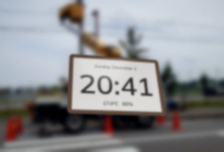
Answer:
20,41
